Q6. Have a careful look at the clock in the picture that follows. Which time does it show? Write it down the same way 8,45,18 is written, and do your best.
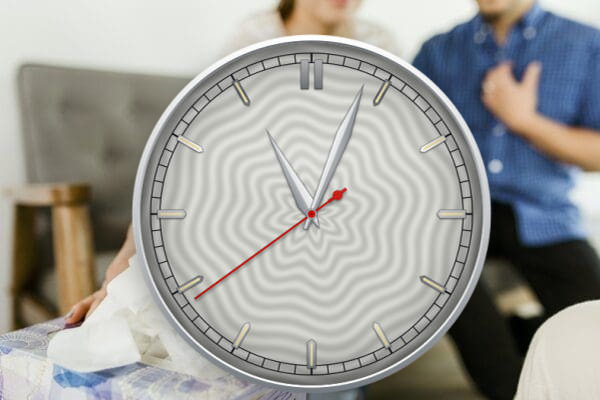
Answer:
11,03,39
